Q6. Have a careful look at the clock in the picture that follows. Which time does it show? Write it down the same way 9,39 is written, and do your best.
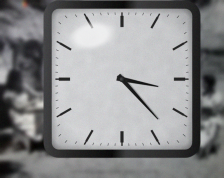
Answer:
3,23
